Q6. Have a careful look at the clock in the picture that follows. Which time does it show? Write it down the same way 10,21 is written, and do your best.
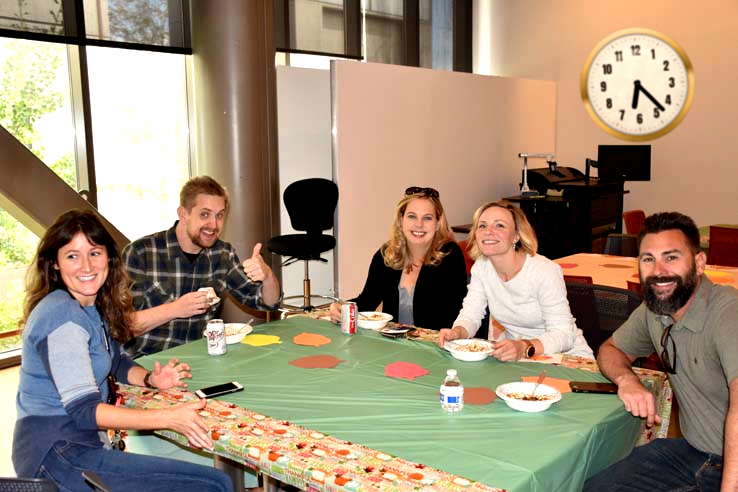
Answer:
6,23
